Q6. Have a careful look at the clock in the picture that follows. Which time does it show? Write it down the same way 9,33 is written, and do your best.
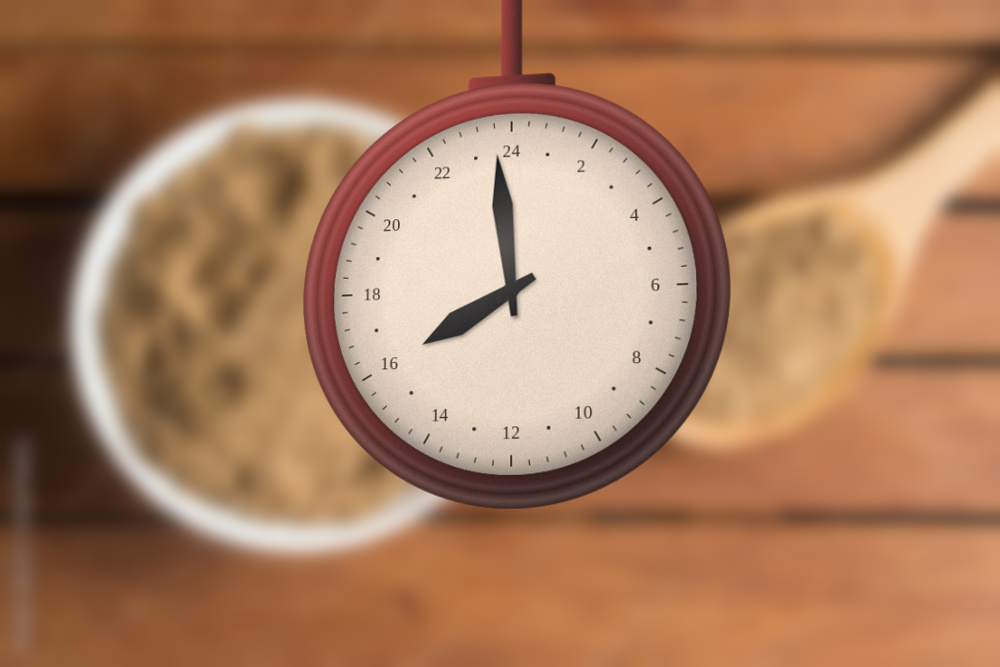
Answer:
15,59
